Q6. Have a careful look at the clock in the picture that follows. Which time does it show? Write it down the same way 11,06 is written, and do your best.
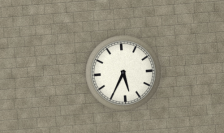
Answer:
5,35
